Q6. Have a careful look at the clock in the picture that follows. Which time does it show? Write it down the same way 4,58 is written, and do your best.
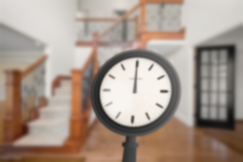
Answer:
12,00
